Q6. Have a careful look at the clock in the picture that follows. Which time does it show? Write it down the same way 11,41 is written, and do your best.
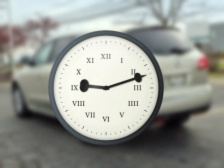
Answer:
9,12
